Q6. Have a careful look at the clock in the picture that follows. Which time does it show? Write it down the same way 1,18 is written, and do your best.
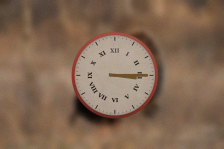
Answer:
3,15
